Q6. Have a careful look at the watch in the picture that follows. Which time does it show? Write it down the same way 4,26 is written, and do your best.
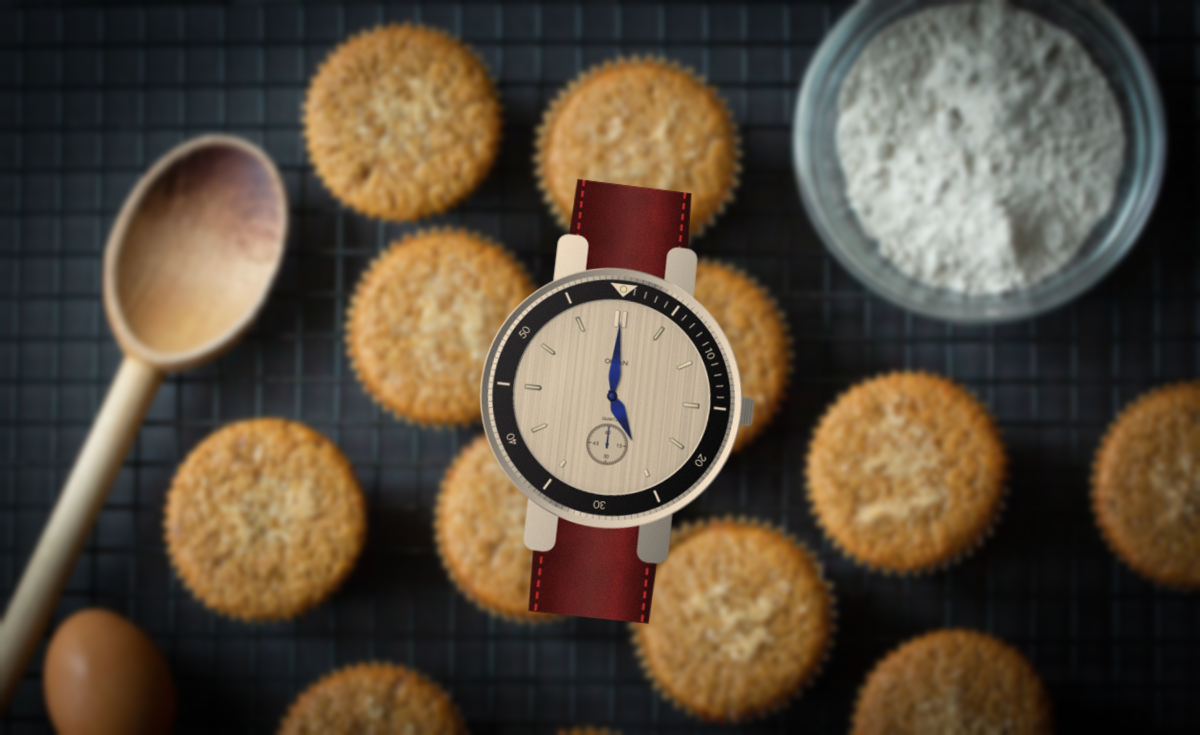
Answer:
5,00
